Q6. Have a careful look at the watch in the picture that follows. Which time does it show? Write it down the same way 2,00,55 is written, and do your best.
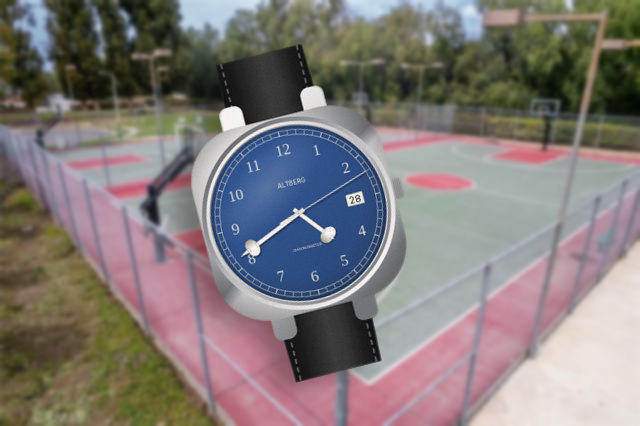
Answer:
4,41,12
